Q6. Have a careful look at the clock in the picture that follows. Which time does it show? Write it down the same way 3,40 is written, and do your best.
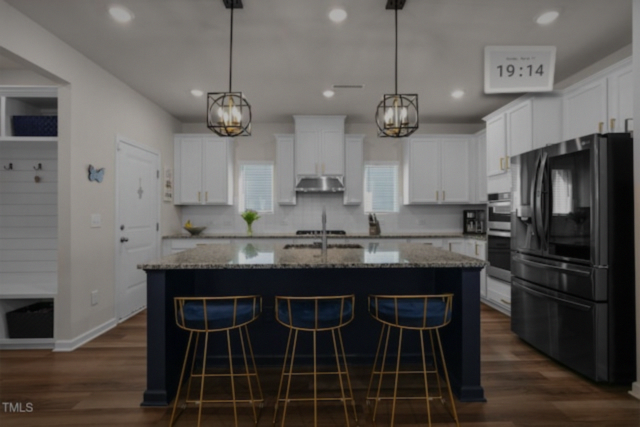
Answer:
19,14
